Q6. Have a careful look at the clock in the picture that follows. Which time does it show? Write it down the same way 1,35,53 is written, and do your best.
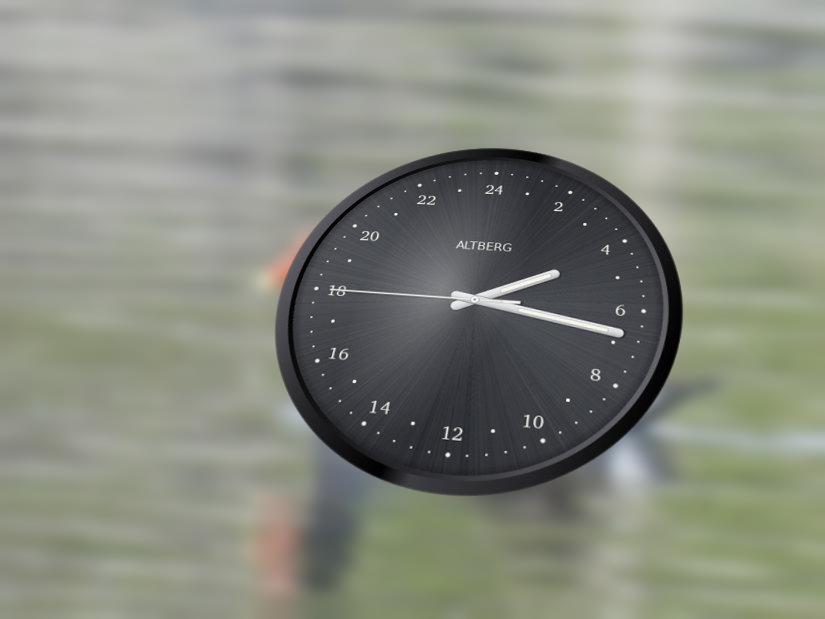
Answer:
4,16,45
